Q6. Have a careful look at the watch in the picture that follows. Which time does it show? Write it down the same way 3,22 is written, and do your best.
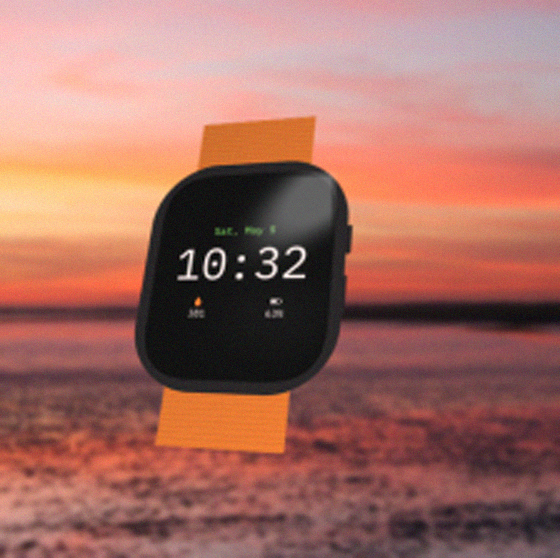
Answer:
10,32
